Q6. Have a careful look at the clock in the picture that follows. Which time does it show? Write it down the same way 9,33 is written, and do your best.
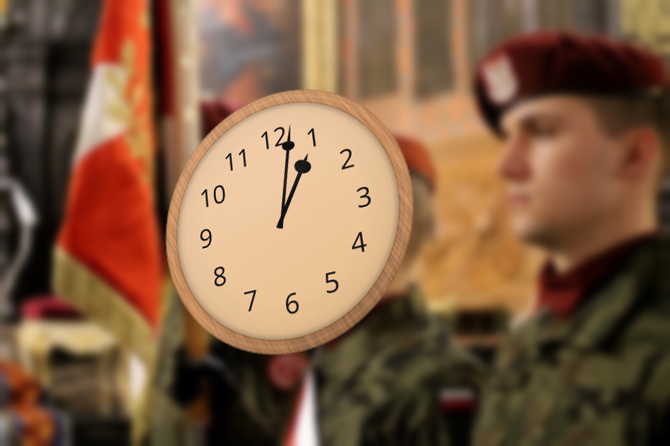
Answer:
1,02
